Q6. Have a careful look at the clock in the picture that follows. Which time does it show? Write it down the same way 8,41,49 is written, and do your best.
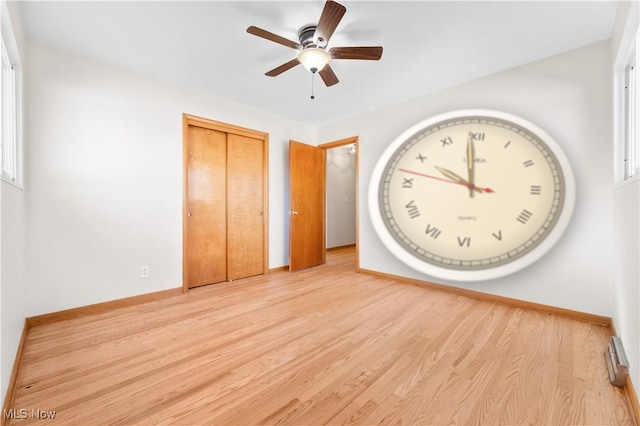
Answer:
9,58,47
